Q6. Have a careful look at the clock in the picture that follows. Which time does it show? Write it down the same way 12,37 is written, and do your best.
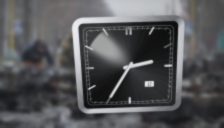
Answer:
2,35
